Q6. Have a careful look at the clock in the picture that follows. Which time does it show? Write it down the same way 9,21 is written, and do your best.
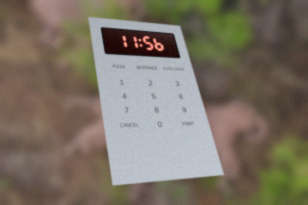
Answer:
11,56
